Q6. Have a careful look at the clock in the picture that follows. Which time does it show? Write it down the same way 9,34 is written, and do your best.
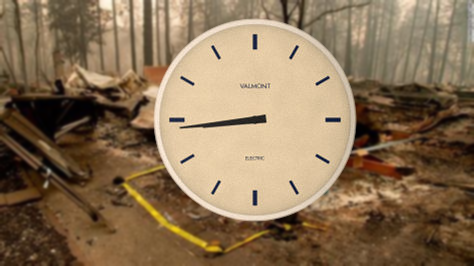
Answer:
8,44
